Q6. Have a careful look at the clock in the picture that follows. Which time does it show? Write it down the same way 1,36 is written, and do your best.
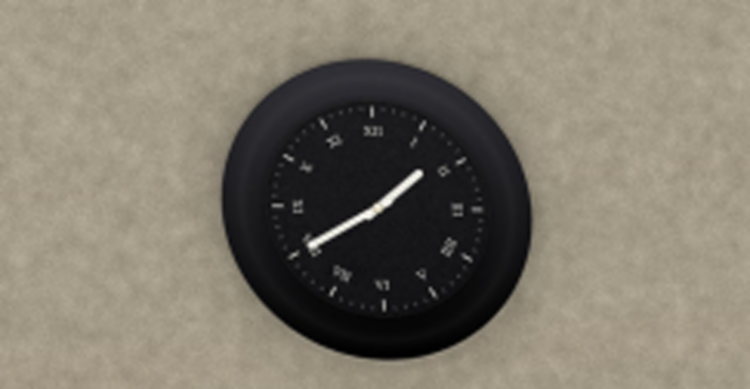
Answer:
1,40
